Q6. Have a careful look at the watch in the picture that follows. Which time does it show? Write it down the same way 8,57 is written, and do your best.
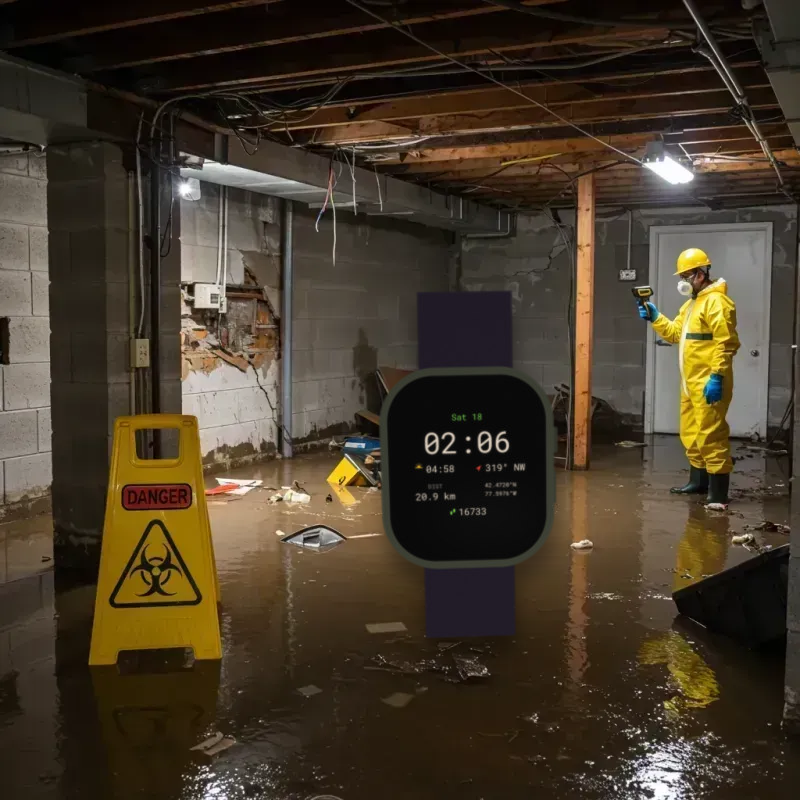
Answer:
2,06
